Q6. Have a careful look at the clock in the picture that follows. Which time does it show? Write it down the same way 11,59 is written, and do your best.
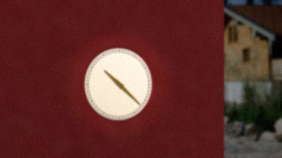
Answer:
10,22
